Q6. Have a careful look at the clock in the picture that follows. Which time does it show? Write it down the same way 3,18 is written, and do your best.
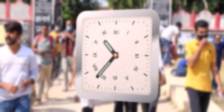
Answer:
10,37
